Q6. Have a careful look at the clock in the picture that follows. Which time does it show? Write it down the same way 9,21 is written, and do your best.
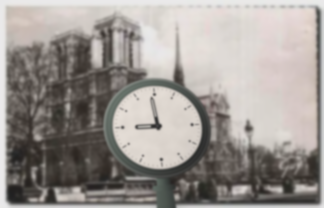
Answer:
8,59
